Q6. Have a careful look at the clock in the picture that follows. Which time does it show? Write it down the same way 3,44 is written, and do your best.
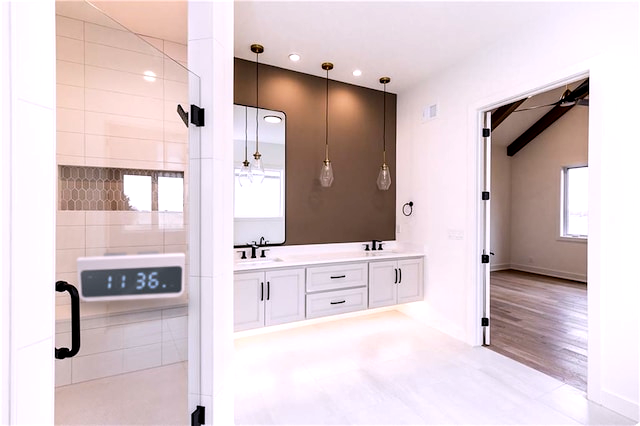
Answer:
11,36
